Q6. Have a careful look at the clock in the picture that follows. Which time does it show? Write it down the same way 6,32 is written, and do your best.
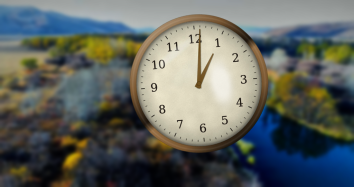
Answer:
1,01
